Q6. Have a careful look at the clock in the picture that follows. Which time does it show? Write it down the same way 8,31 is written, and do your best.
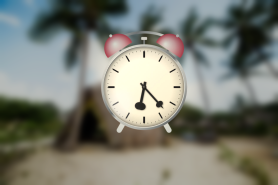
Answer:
6,23
